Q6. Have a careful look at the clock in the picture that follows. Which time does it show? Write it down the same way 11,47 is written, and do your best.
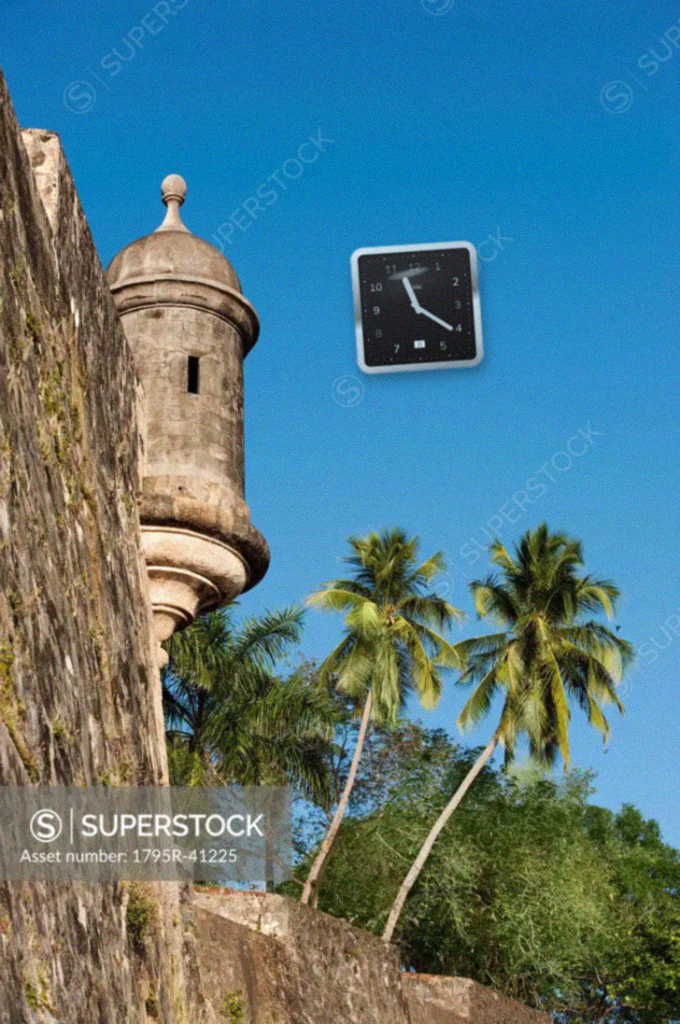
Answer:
11,21
